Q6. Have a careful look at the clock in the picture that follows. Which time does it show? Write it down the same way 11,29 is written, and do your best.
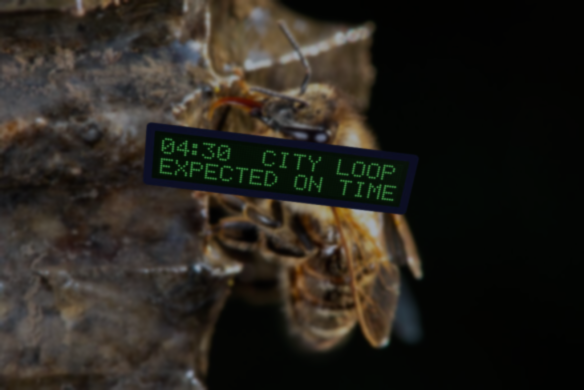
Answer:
4,30
